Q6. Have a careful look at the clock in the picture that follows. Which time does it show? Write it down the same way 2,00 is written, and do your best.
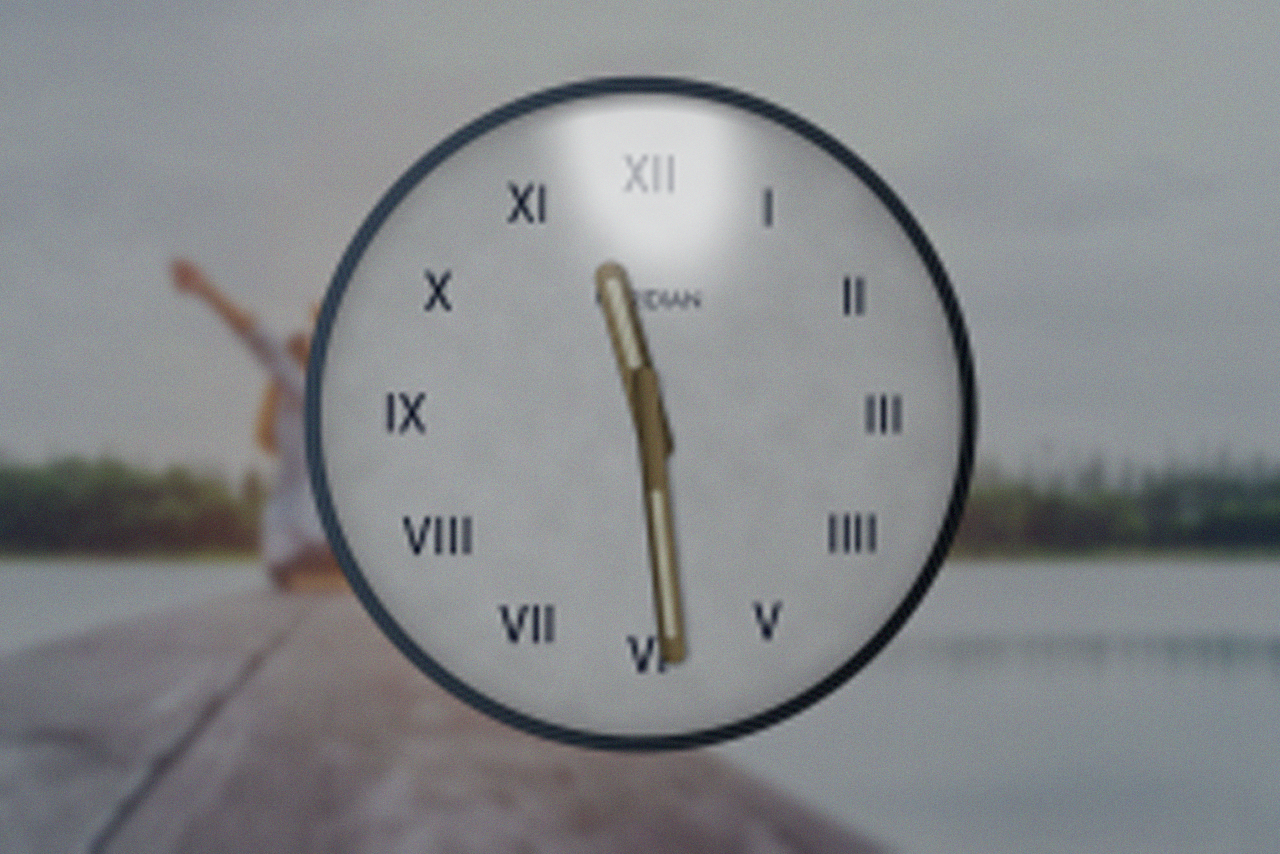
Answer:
11,29
